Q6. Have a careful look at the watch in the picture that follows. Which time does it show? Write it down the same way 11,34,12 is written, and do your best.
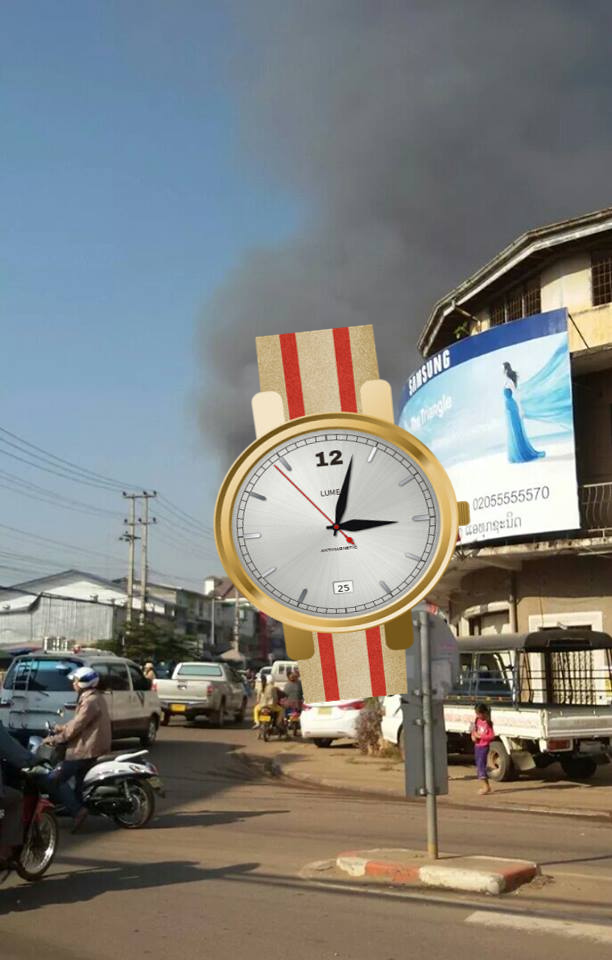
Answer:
3,02,54
